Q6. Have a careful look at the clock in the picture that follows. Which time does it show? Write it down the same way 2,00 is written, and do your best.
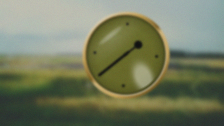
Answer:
1,38
